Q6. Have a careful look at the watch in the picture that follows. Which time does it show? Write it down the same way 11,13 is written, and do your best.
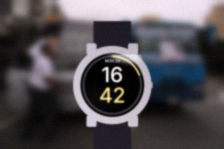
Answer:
16,42
